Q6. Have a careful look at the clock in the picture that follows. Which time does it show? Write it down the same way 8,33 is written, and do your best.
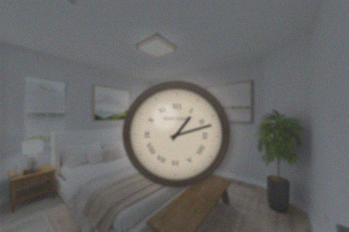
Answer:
1,12
